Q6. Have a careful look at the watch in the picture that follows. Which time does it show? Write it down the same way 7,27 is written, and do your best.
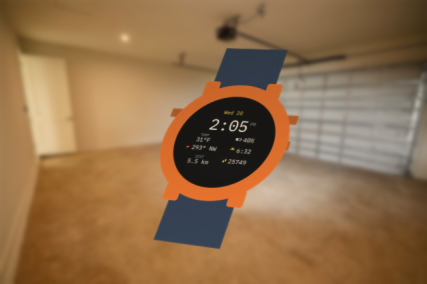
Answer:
2,05
